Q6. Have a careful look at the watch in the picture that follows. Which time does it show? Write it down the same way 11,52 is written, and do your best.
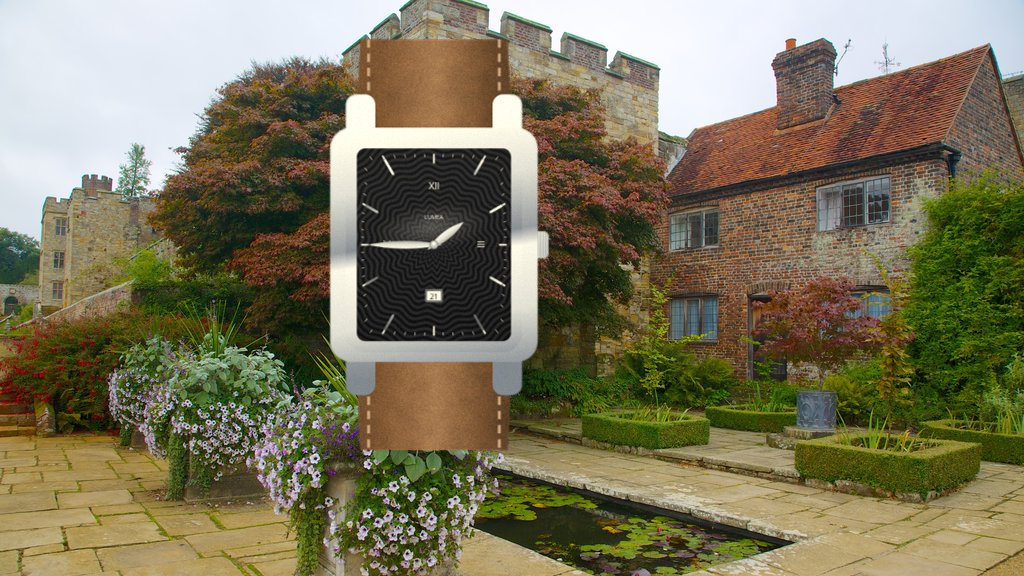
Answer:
1,45
